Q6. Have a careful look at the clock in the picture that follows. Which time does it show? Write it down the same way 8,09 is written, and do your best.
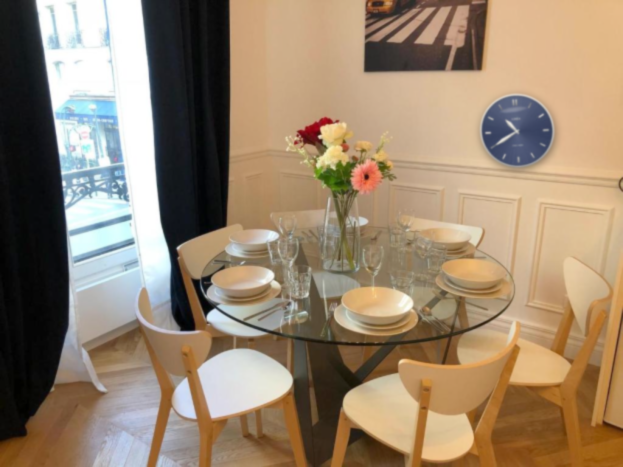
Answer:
10,40
